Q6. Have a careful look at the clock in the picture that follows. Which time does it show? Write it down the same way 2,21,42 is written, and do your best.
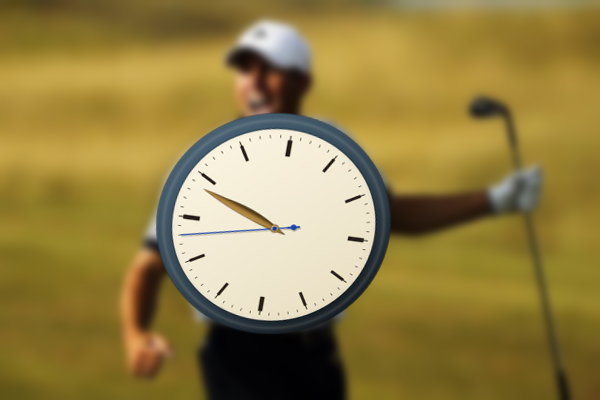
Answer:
9,48,43
